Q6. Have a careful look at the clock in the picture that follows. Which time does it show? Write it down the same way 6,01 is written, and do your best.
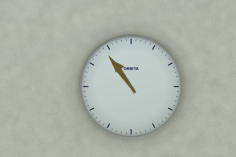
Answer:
10,54
